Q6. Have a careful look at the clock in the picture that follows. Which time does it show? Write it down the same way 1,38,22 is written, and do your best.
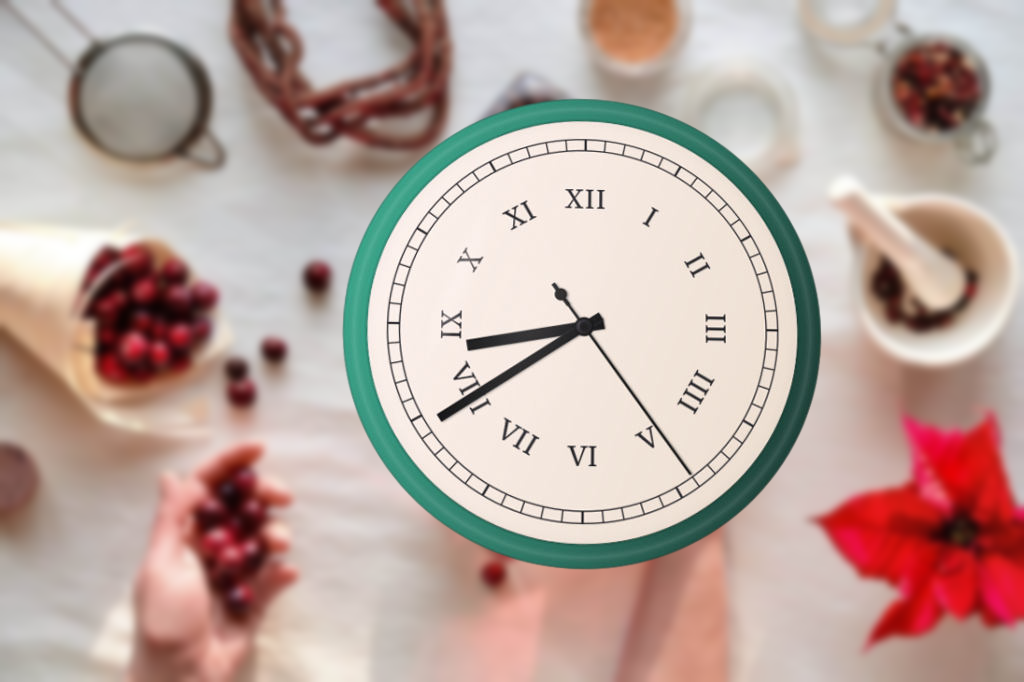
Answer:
8,39,24
